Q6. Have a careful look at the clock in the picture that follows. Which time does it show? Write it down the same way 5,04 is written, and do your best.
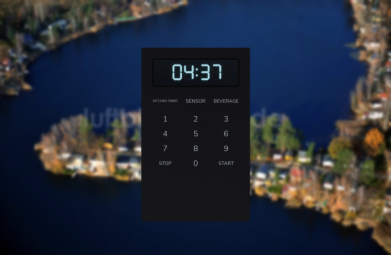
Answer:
4,37
